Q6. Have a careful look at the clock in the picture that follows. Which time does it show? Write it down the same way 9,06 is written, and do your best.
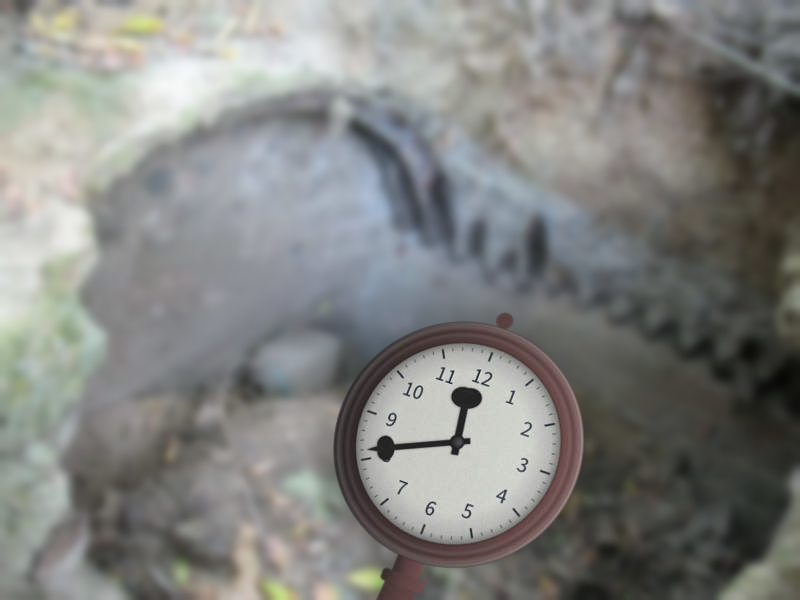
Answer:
11,41
